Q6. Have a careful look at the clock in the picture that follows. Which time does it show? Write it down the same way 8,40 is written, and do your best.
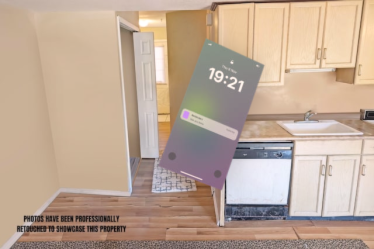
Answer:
19,21
